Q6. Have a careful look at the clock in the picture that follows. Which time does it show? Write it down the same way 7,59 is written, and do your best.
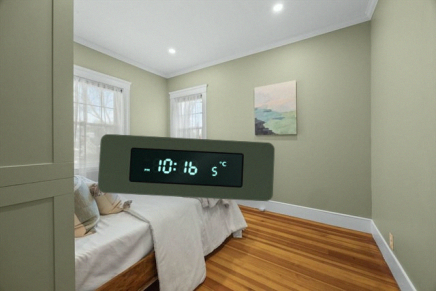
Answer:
10,16
